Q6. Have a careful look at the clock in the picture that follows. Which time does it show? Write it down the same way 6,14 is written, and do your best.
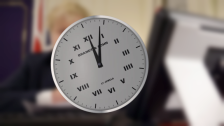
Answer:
12,04
